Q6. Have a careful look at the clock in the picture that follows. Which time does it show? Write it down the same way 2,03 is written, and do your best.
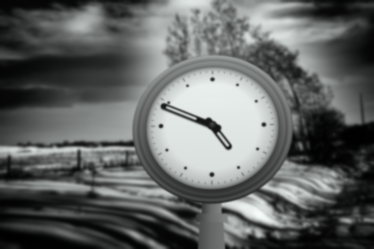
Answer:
4,49
